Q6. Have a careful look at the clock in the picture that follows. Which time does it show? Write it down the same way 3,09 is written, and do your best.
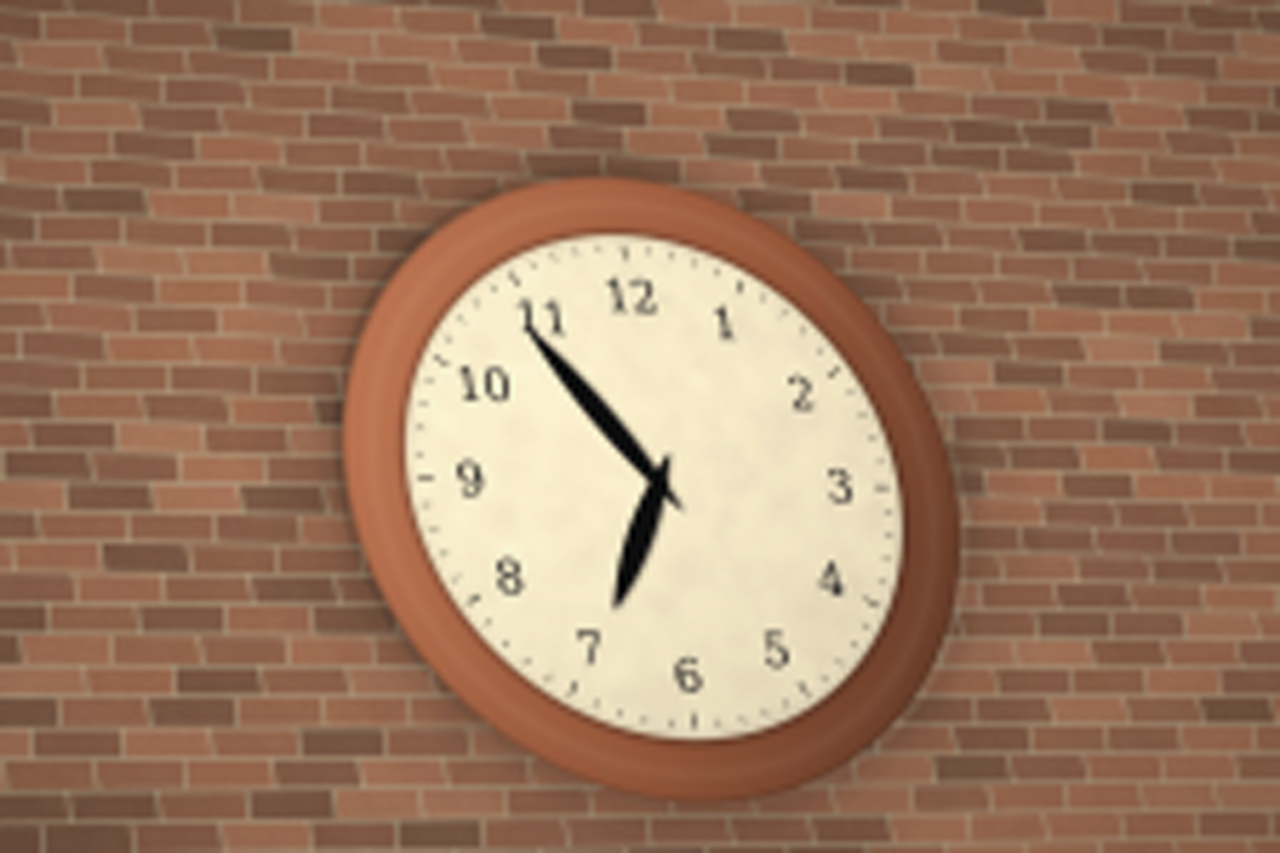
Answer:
6,54
